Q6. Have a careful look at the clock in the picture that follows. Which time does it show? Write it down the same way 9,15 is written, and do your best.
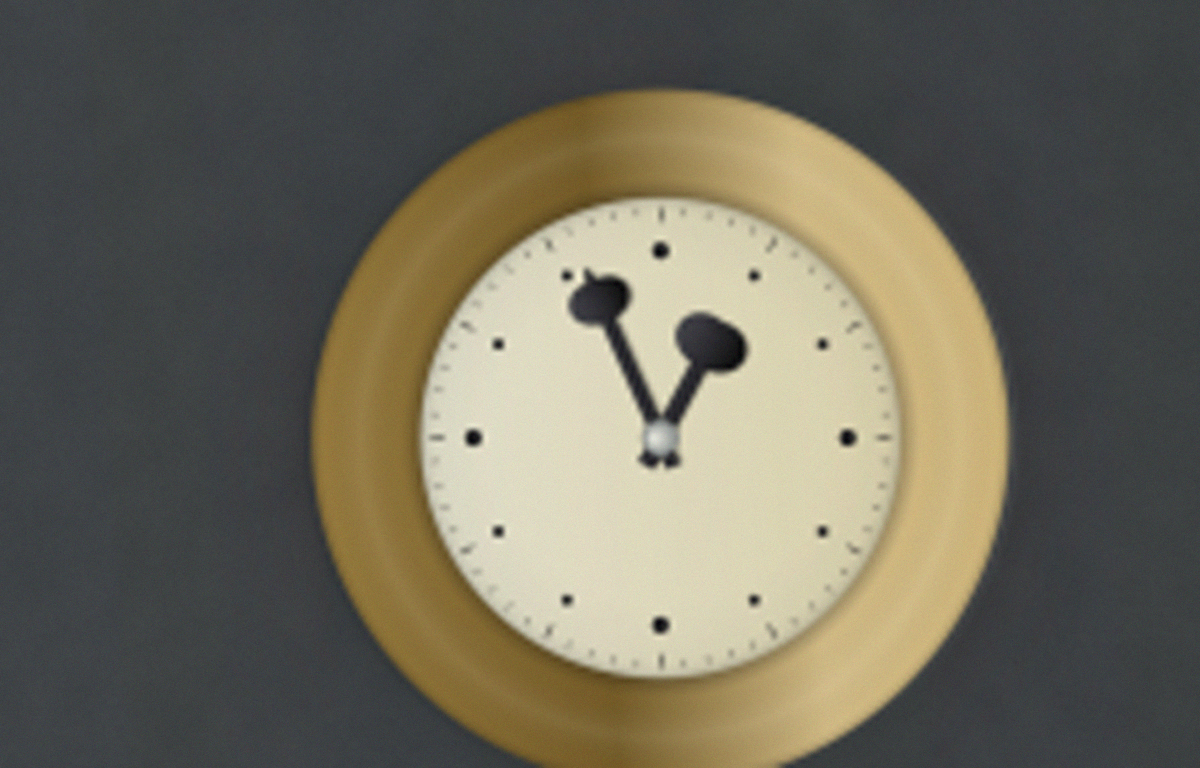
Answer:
12,56
